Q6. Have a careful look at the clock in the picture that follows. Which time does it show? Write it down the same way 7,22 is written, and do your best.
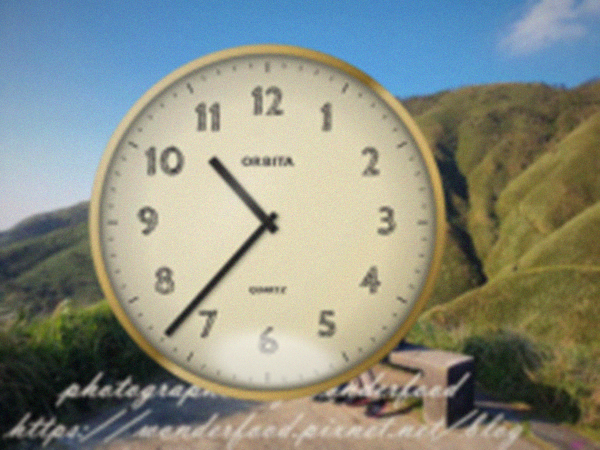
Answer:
10,37
